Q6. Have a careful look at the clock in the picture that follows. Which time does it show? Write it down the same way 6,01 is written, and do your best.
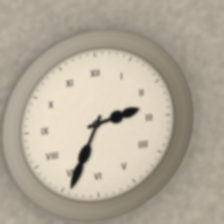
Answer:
2,34
